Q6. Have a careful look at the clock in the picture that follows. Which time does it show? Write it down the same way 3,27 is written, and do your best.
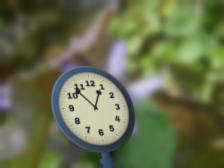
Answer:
12,53
